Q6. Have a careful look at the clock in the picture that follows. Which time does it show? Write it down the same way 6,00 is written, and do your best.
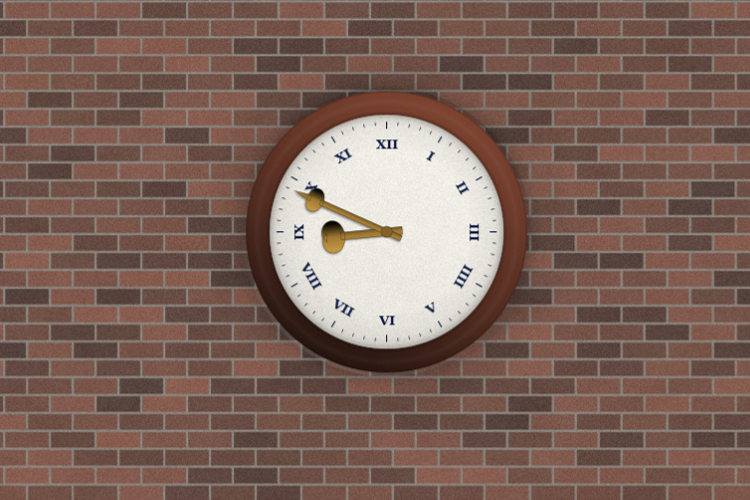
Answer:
8,49
